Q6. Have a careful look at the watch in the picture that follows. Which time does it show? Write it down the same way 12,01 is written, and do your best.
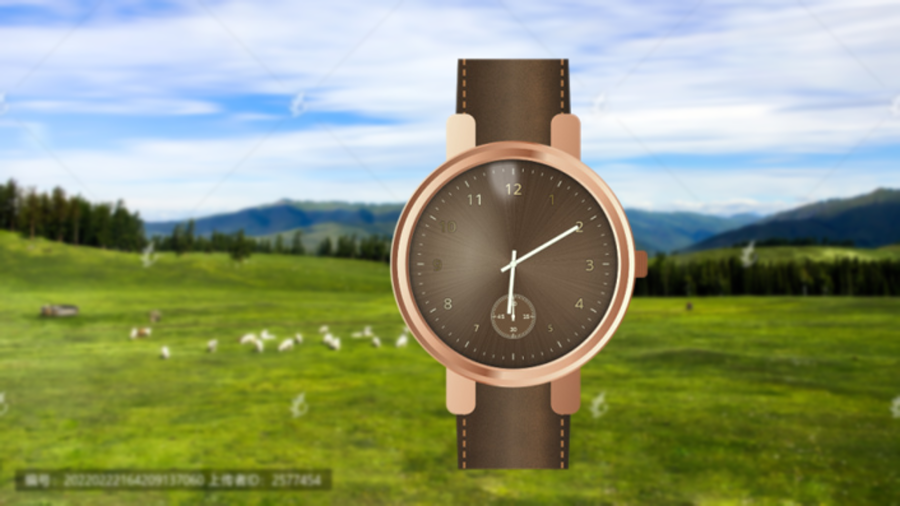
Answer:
6,10
